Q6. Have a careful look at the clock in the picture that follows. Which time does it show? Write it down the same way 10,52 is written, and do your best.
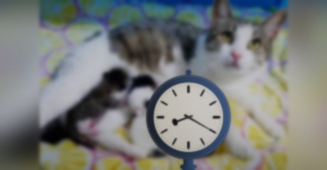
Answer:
8,20
